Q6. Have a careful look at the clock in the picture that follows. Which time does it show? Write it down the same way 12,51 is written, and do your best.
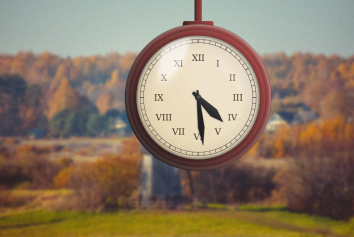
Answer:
4,29
